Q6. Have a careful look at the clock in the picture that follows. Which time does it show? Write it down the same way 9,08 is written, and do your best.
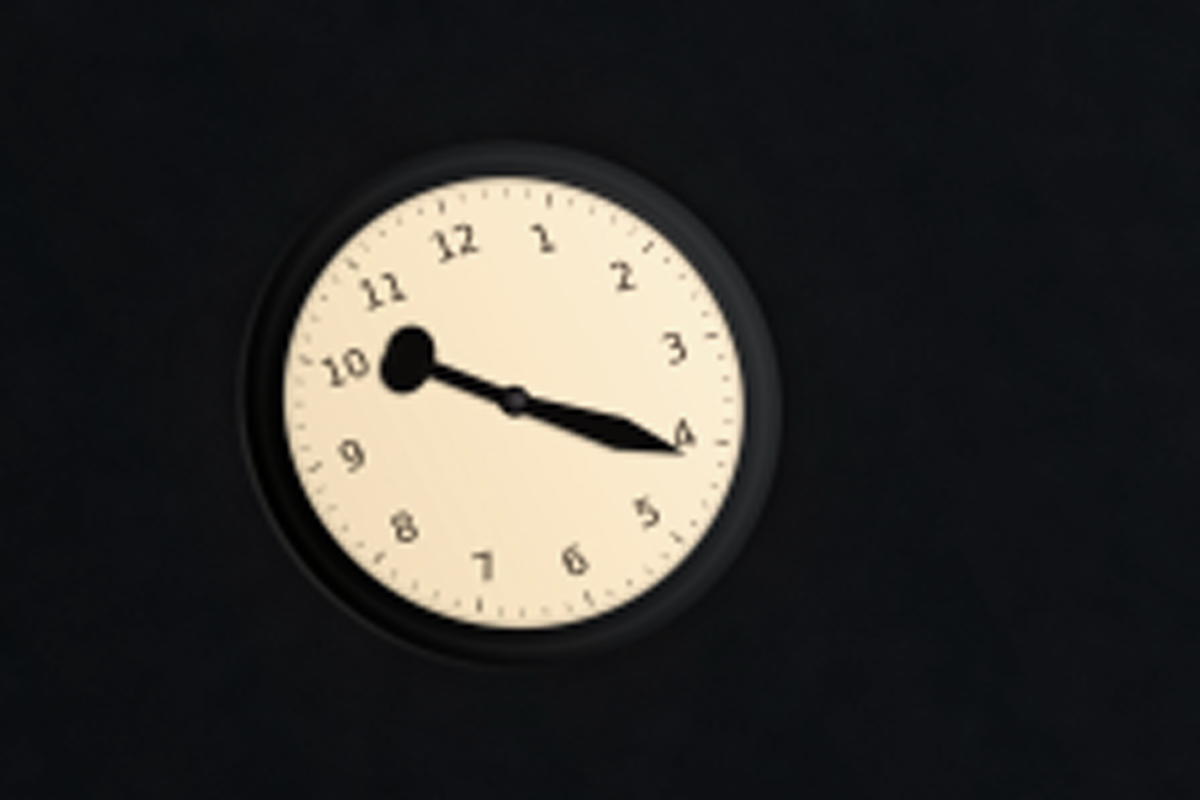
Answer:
10,21
